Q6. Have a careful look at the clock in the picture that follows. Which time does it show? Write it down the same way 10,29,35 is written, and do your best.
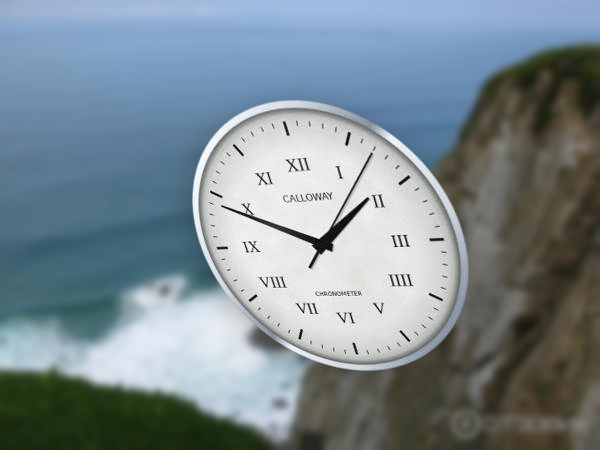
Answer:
1,49,07
